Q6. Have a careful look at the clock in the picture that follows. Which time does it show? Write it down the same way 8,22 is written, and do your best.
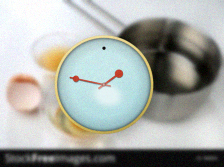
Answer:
1,47
